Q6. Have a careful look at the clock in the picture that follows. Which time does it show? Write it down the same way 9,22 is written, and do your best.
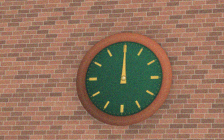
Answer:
12,00
